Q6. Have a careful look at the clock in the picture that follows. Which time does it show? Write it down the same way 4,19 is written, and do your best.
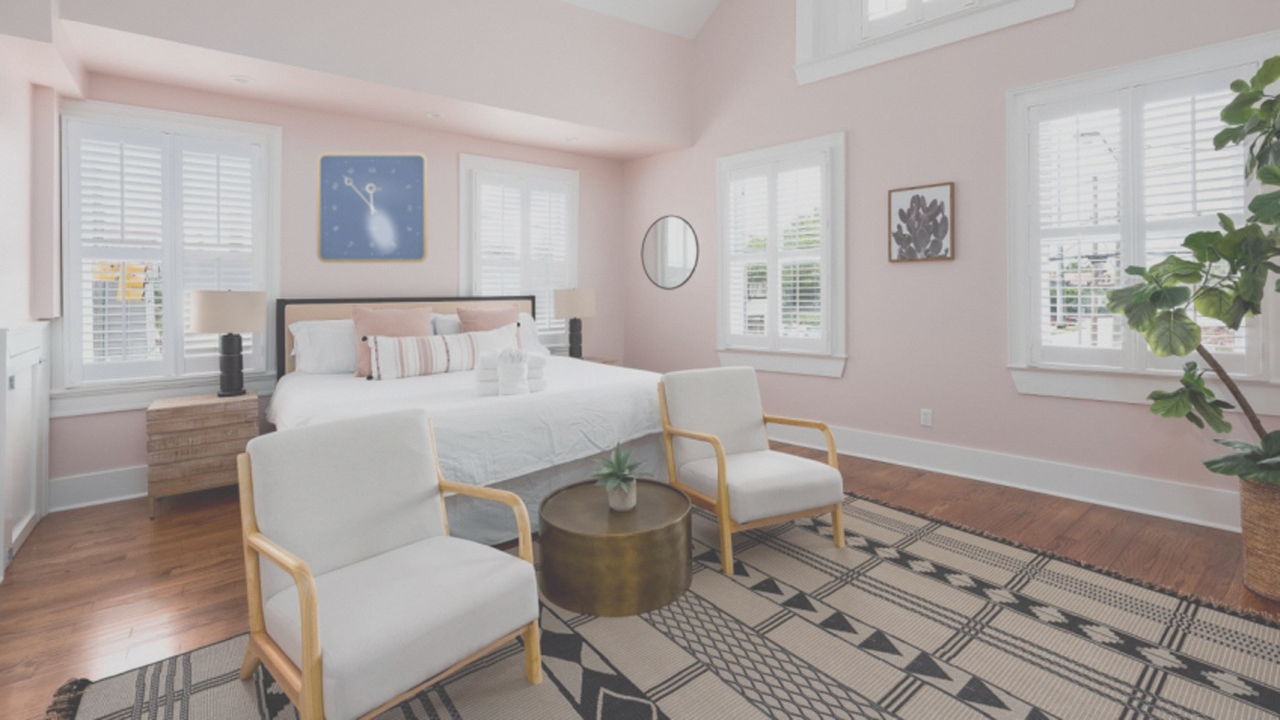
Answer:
11,53
